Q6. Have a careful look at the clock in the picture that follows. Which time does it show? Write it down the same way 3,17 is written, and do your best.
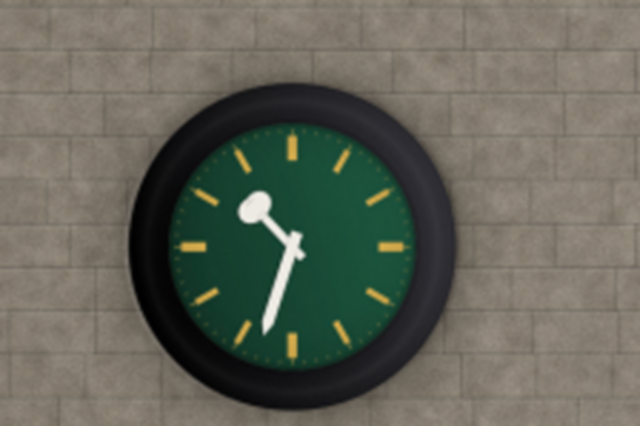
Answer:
10,33
